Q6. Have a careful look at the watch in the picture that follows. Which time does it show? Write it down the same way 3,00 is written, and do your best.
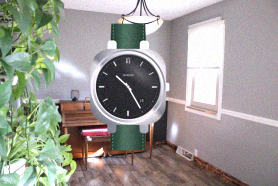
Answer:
10,25
